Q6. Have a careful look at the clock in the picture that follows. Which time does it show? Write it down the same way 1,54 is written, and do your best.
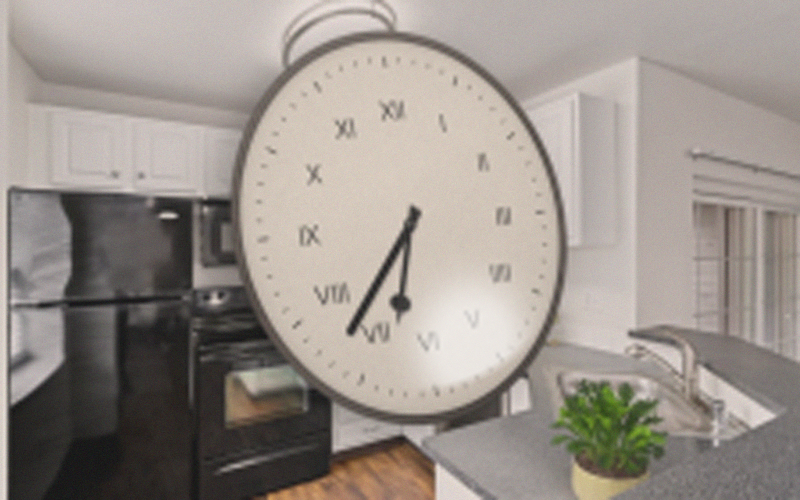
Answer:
6,37
